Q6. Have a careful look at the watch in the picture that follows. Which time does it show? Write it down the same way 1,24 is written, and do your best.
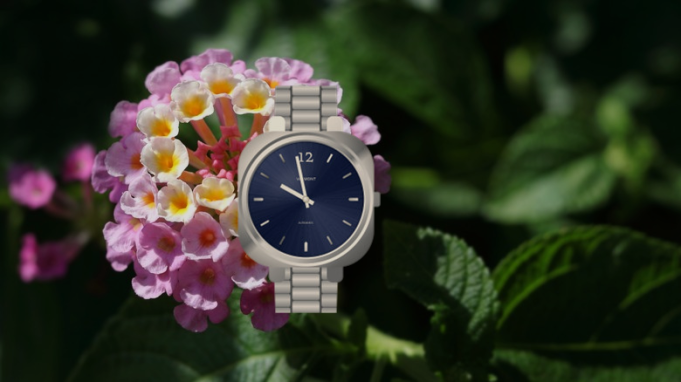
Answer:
9,58
